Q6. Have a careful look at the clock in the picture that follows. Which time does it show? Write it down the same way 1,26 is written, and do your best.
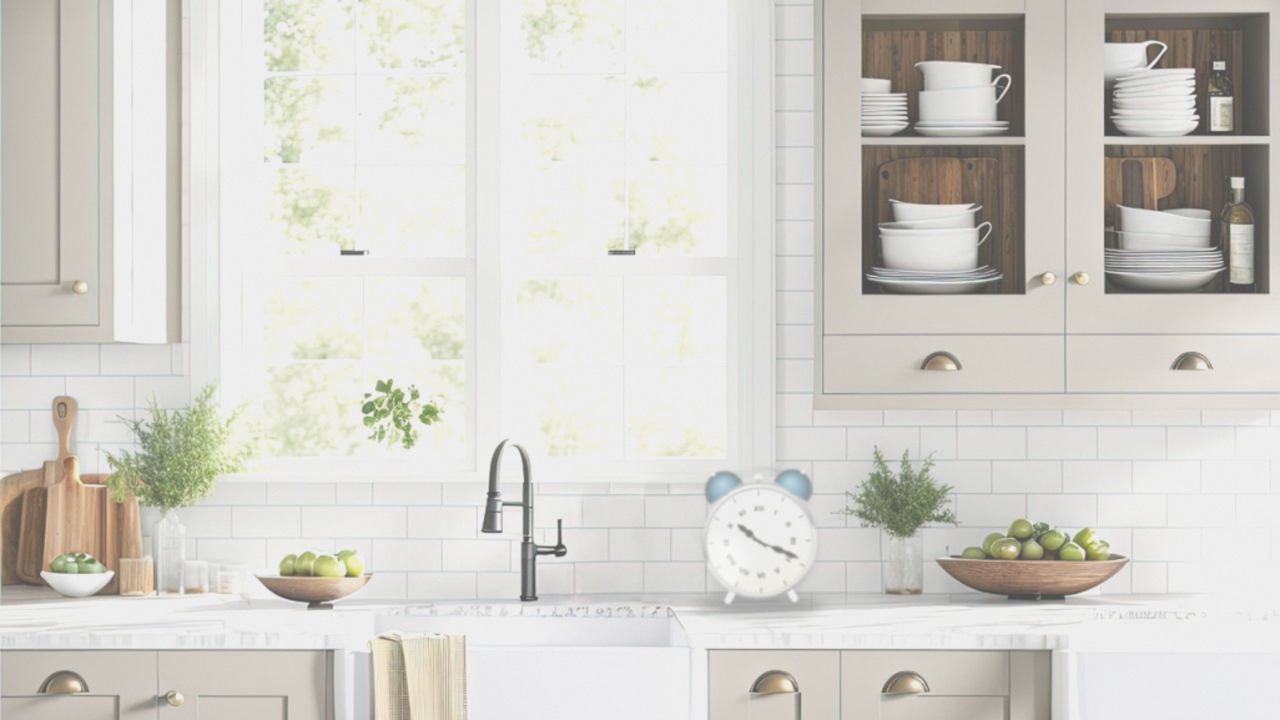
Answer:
10,19
